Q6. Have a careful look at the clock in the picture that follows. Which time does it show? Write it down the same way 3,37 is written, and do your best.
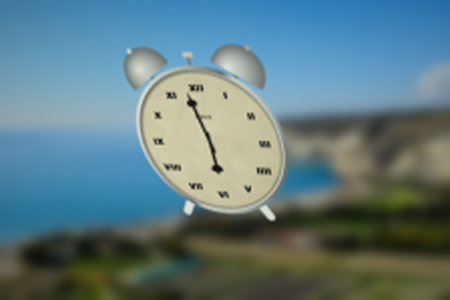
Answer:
5,58
